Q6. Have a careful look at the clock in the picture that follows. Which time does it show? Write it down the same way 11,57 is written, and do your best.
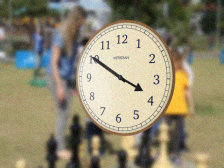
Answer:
3,50
